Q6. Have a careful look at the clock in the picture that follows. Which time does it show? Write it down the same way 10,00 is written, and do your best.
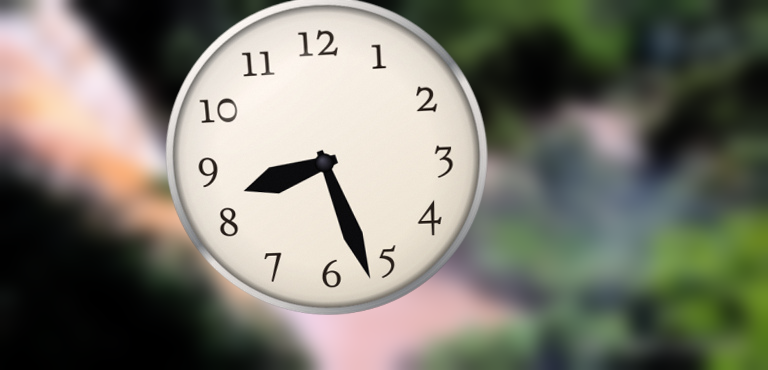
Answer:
8,27
